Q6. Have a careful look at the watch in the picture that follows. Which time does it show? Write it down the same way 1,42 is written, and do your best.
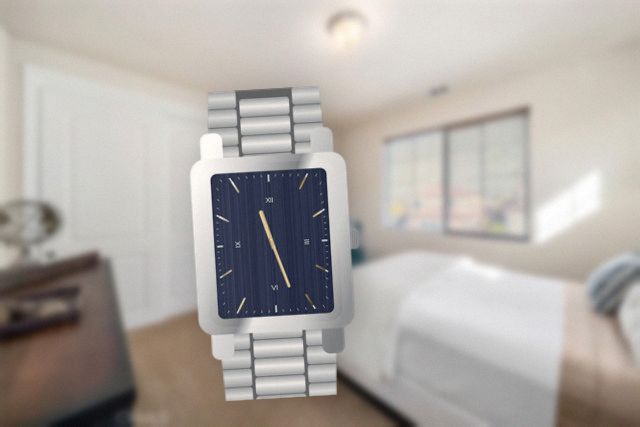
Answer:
11,27
